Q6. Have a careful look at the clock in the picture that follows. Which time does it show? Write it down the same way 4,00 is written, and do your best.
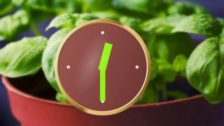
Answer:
12,30
